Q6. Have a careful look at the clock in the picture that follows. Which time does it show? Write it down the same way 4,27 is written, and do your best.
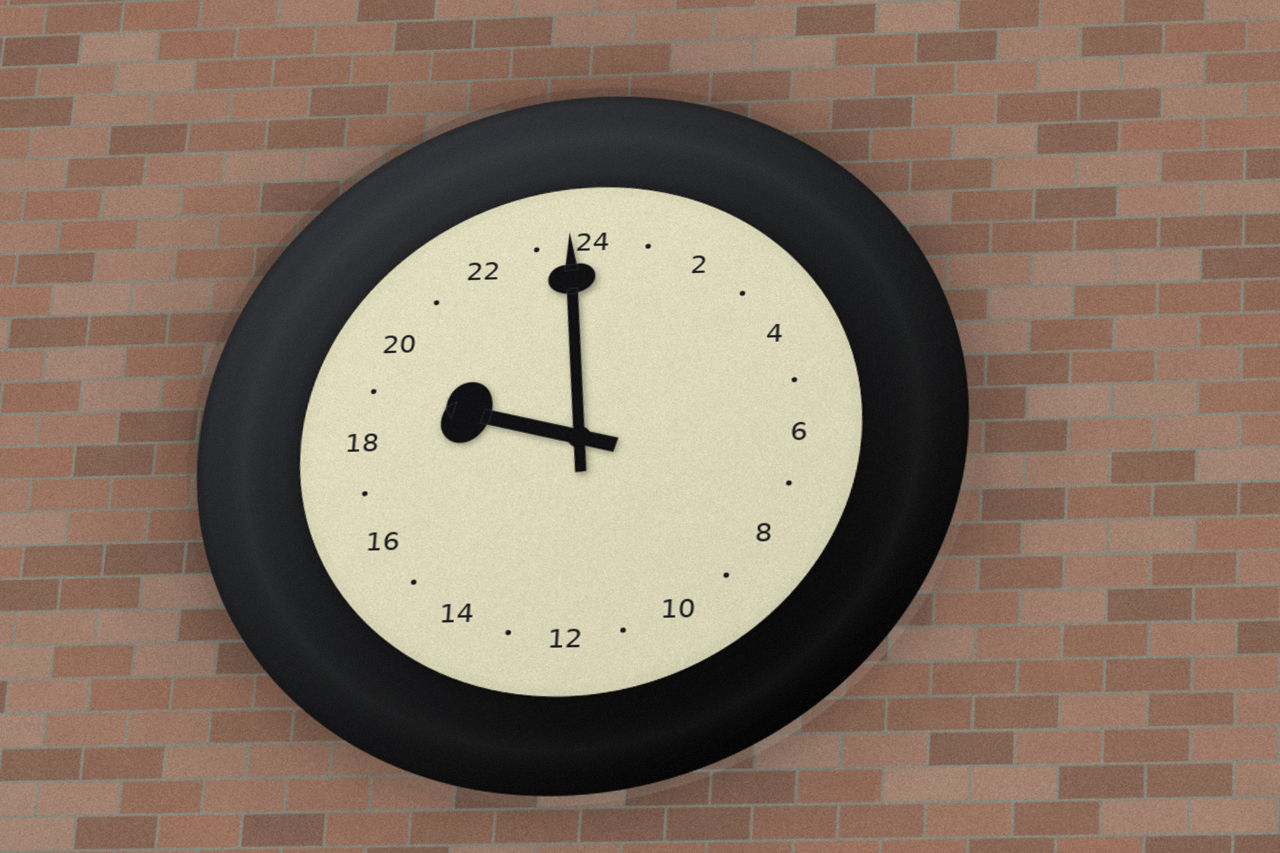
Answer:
18,59
